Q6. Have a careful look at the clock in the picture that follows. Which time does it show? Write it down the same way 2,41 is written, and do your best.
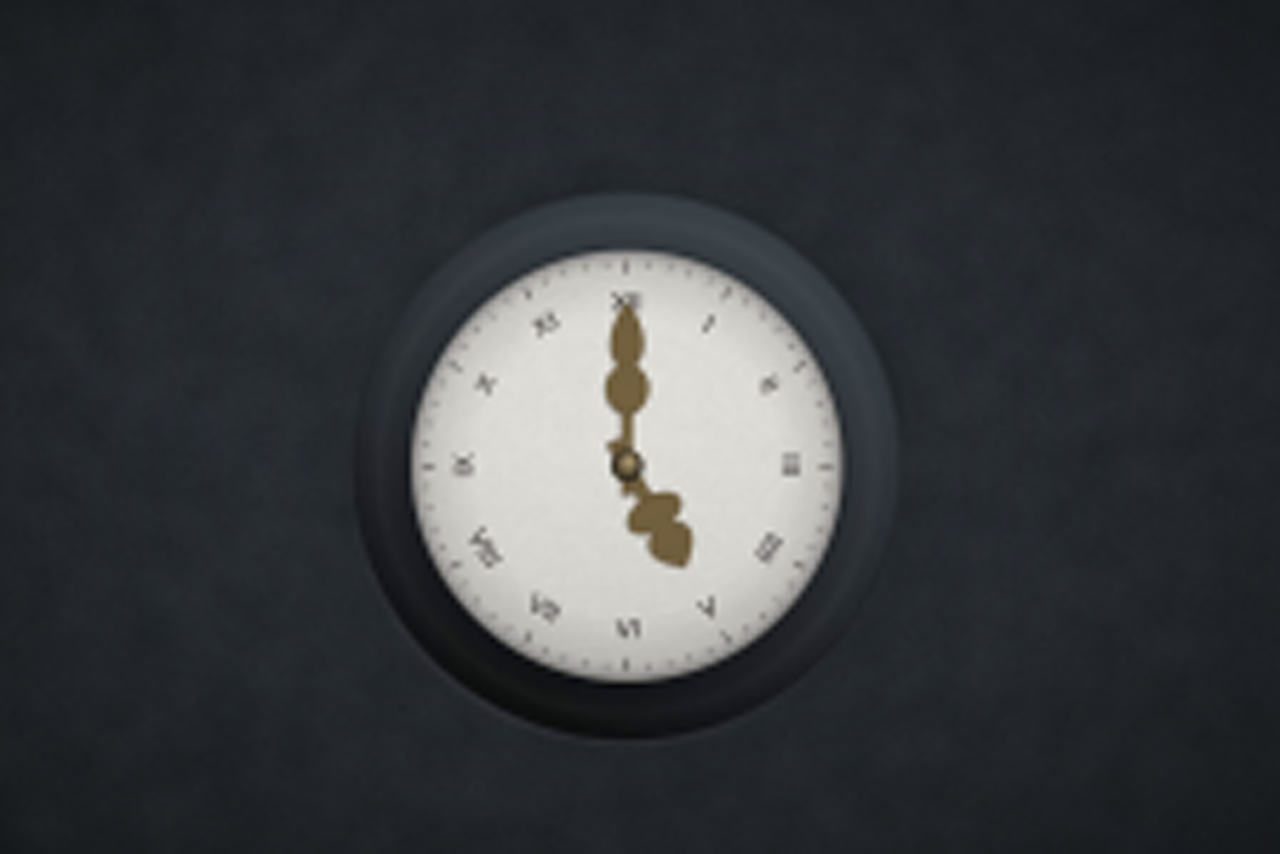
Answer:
5,00
